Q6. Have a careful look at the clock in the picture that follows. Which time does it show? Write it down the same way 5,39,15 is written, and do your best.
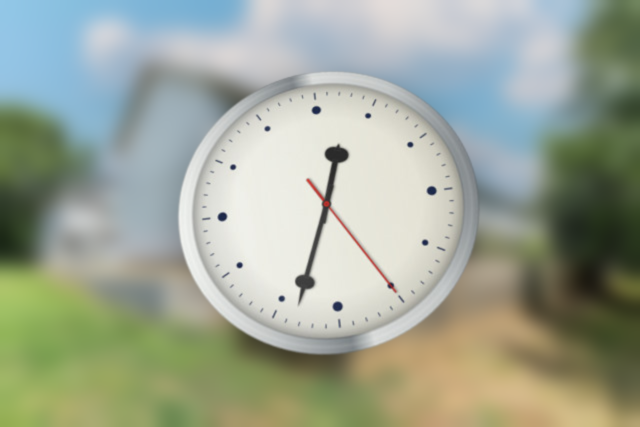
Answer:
12,33,25
